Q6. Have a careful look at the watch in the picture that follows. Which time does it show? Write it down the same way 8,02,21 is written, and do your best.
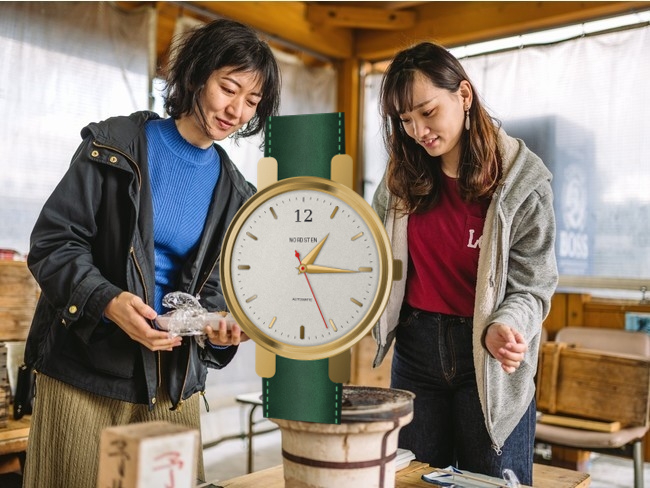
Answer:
1,15,26
